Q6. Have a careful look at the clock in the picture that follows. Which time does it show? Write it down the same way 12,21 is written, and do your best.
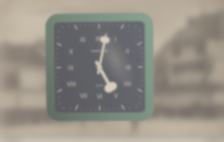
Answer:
5,02
